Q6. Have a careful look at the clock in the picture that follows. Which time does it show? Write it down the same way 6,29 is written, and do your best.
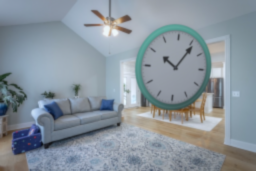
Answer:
10,06
